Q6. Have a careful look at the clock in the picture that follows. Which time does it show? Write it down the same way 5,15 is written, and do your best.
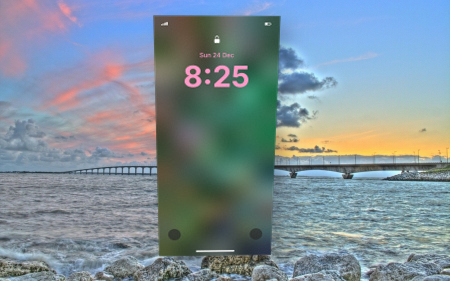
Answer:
8,25
